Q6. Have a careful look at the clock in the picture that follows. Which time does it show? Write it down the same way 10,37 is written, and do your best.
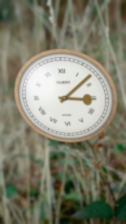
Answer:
3,08
